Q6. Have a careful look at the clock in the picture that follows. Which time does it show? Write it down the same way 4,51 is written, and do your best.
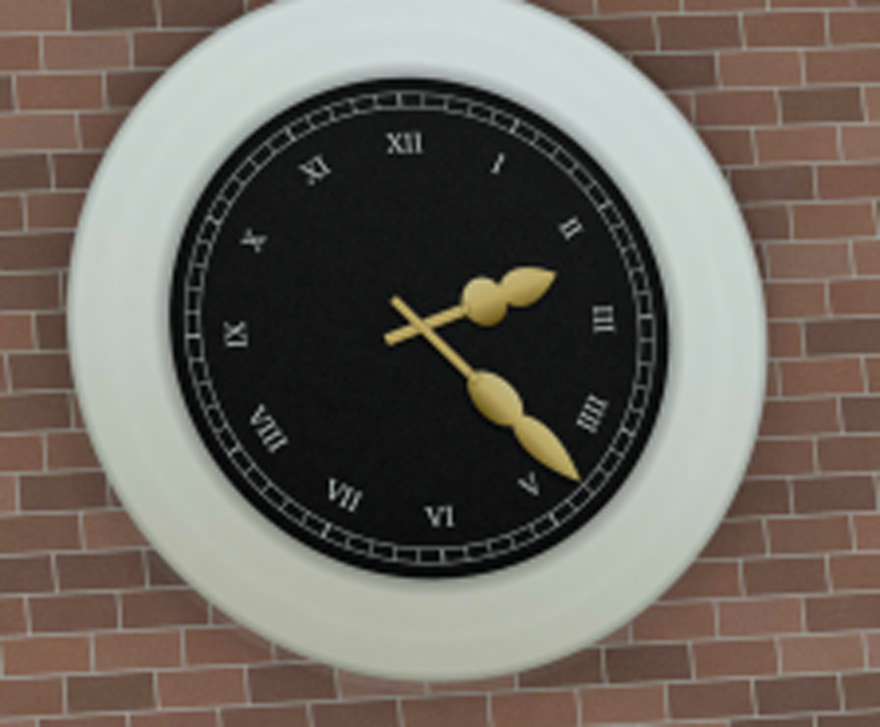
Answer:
2,23
